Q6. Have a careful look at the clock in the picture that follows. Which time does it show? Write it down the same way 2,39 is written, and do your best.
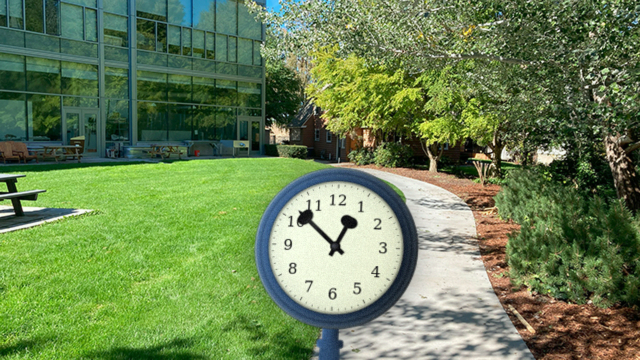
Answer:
12,52
